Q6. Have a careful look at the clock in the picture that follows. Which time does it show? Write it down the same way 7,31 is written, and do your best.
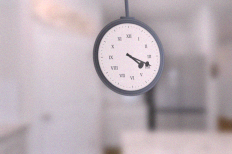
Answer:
4,19
